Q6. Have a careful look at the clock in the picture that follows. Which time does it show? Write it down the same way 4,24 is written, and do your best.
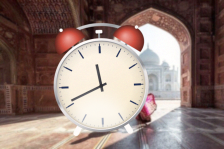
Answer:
11,41
